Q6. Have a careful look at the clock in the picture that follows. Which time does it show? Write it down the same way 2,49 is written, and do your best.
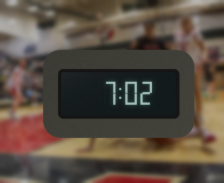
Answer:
7,02
